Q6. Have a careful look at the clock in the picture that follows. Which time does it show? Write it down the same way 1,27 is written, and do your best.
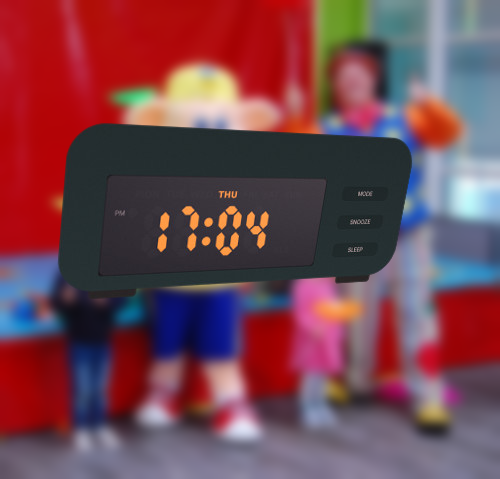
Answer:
17,04
